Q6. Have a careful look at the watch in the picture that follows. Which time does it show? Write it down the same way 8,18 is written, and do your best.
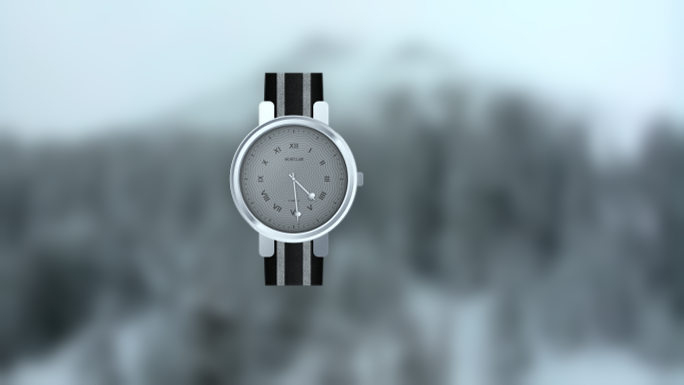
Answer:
4,29
